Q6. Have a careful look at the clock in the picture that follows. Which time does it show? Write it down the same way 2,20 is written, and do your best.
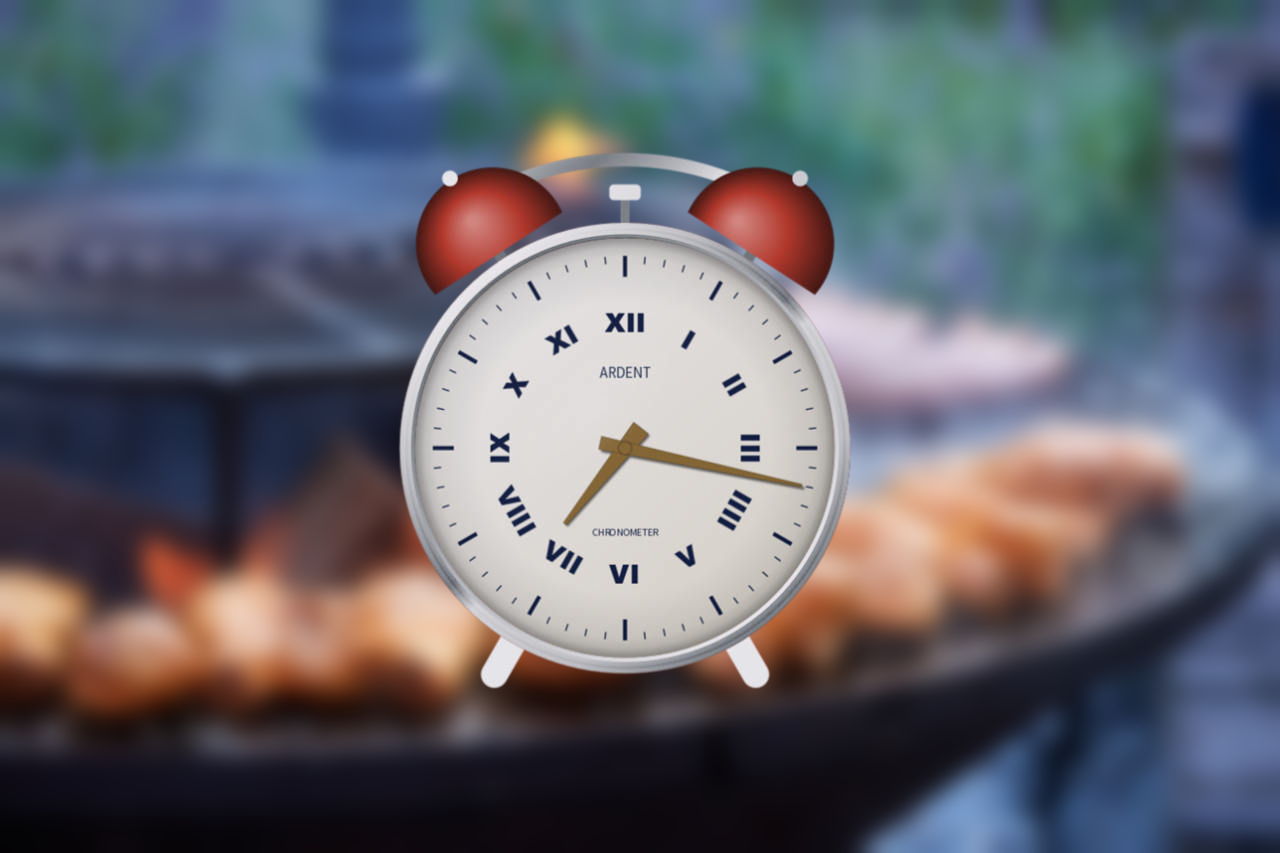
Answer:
7,17
